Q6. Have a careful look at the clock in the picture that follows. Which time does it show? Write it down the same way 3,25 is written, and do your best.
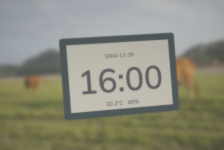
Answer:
16,00
